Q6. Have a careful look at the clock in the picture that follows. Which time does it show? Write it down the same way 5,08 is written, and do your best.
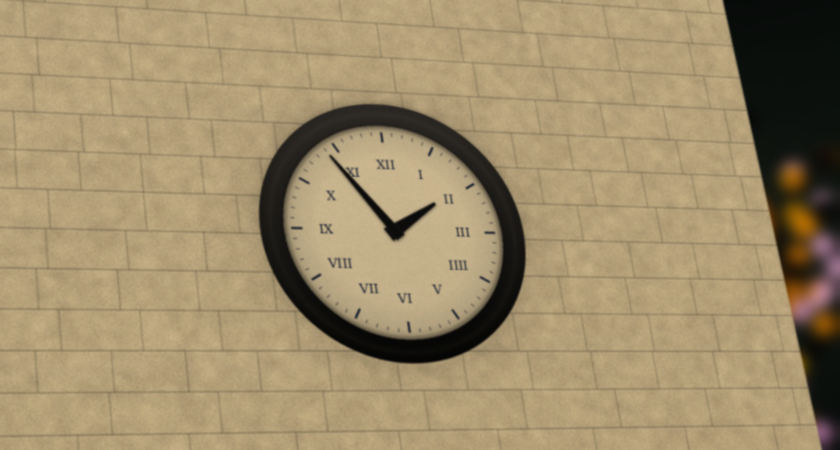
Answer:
1,54
